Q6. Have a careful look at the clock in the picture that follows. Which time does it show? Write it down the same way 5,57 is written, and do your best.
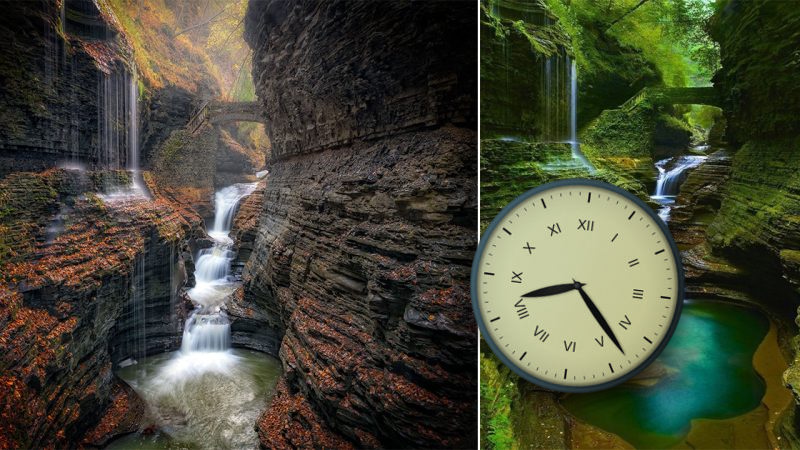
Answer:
8,23
